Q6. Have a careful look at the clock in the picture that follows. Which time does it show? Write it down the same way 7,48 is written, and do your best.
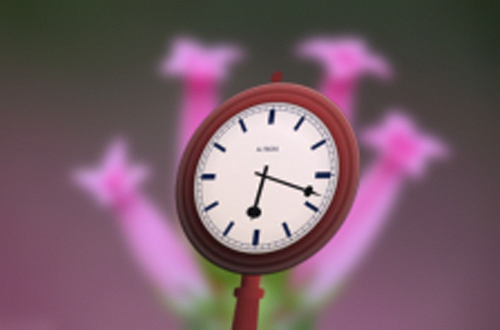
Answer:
6,18
